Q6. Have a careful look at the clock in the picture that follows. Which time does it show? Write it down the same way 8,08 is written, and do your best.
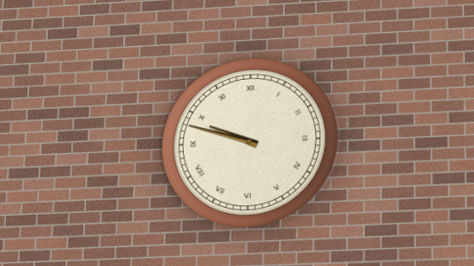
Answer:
9,48
